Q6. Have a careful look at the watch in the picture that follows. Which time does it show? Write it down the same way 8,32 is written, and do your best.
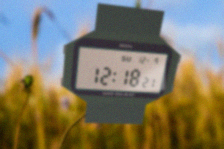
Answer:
12,18
